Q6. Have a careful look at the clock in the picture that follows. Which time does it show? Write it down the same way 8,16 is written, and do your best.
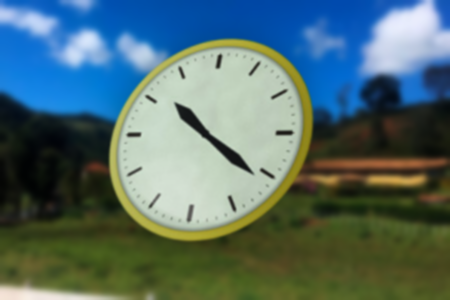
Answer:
10,21
